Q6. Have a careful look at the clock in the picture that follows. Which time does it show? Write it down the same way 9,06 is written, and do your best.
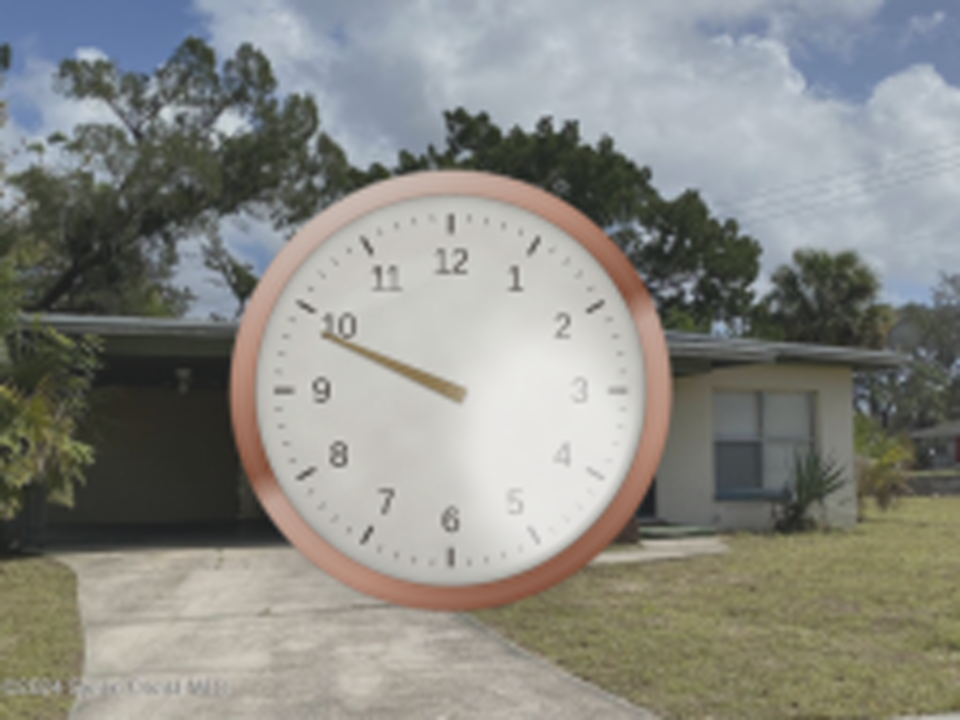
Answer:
9,49
